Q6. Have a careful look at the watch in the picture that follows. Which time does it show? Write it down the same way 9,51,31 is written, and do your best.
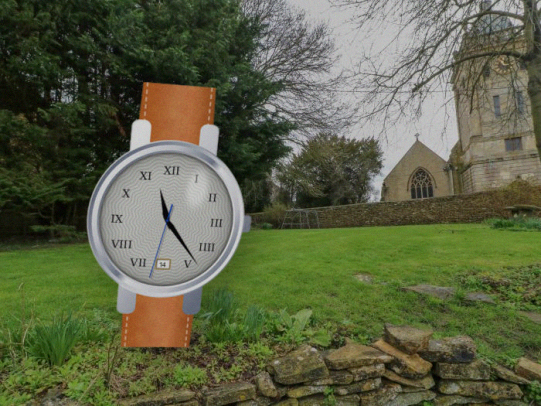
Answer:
11,23,32
